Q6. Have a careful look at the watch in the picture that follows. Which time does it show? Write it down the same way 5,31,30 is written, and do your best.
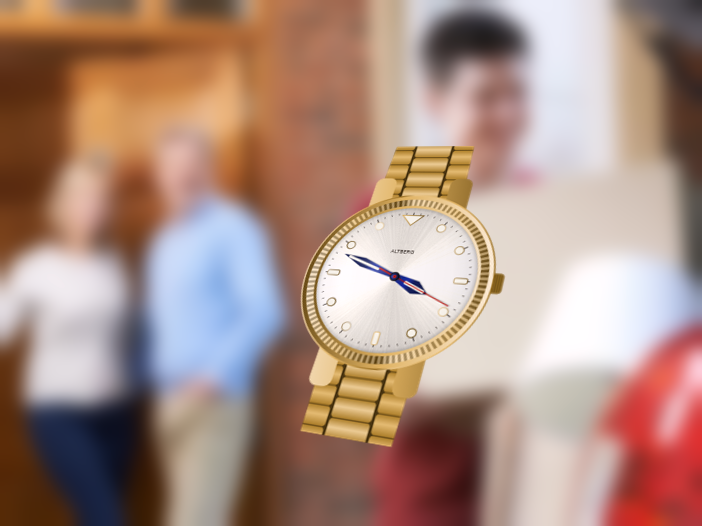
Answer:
3,48,19
